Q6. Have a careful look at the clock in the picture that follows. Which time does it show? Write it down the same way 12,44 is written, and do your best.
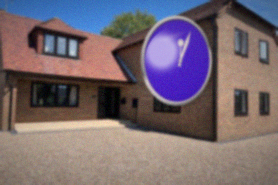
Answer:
12,04
